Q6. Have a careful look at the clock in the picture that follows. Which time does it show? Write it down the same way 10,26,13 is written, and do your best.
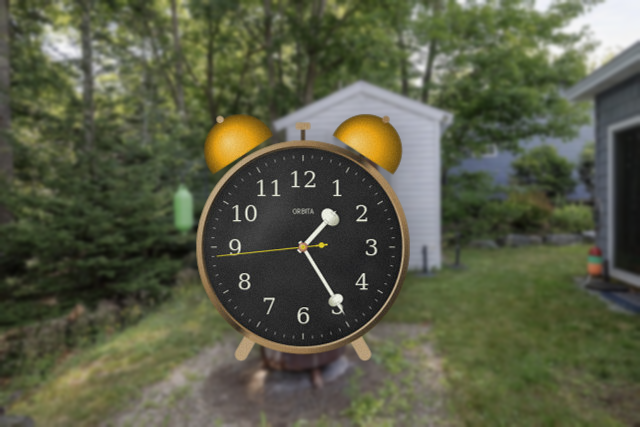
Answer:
1,24,44
